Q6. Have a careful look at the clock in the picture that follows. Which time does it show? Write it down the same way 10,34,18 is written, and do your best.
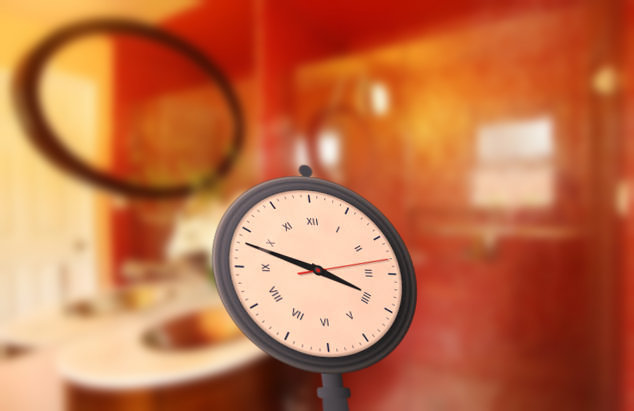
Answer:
3,48,13
